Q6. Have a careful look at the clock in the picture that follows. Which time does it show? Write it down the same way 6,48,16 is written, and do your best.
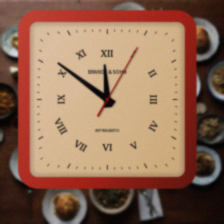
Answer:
11,51,05
